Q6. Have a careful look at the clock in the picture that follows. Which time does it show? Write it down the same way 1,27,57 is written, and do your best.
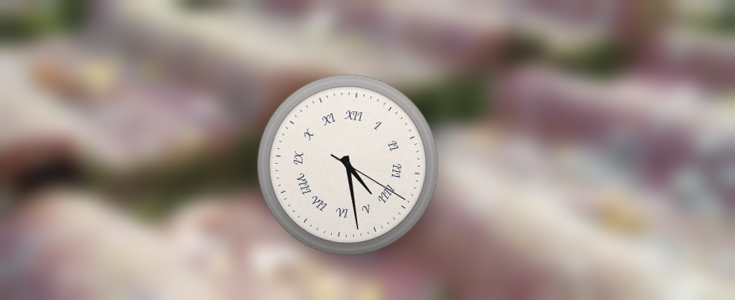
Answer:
4,27,19
